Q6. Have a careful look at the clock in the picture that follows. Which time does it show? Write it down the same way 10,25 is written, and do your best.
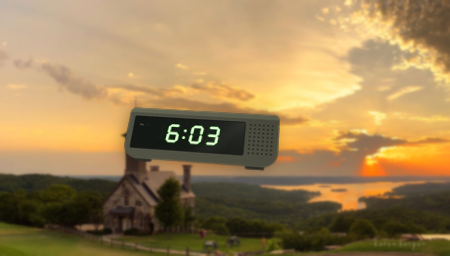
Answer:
6,03
